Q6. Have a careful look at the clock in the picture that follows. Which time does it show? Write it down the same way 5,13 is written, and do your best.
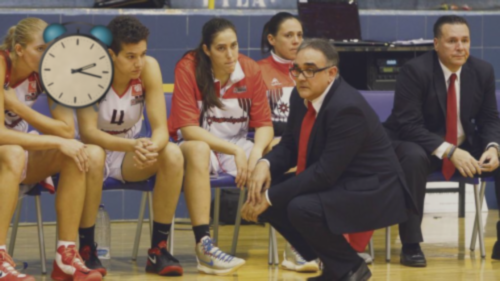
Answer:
2,17
